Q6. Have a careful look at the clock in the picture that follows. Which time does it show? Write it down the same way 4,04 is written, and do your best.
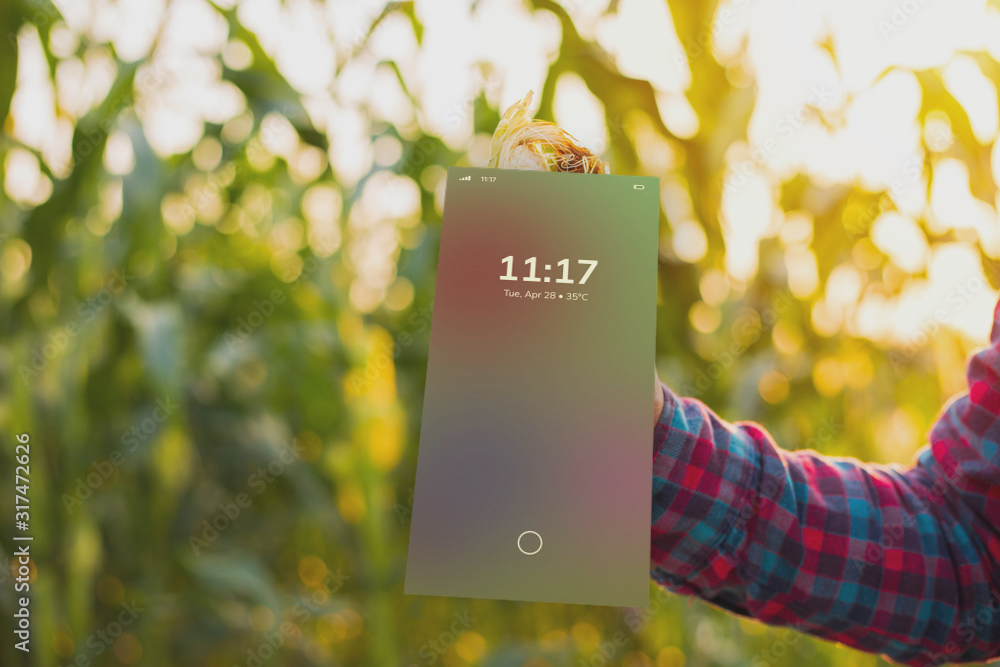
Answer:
11,17
